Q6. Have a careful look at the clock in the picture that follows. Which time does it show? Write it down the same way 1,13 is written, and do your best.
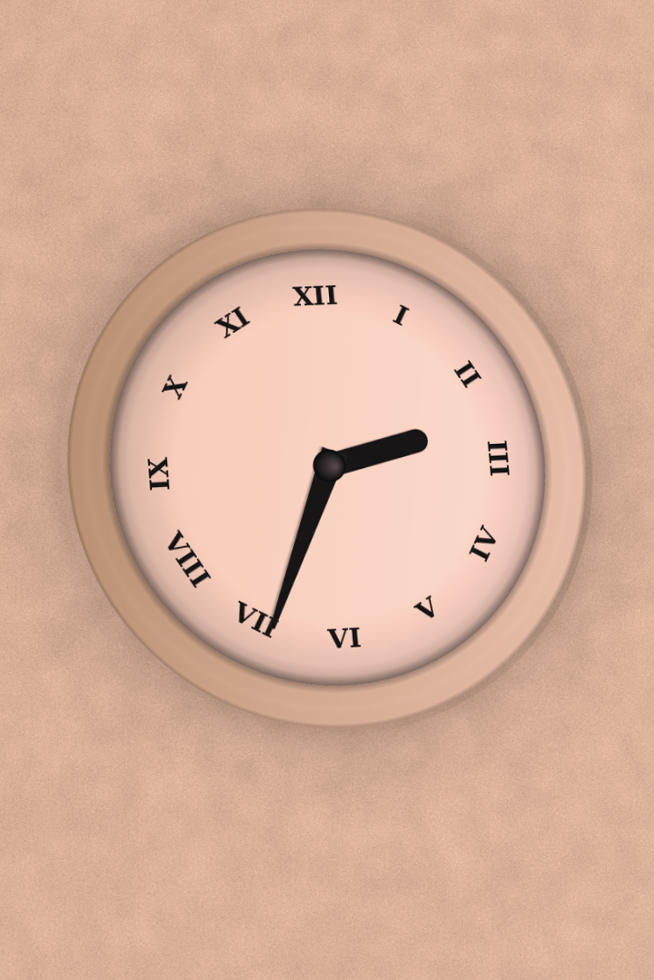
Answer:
2,34
